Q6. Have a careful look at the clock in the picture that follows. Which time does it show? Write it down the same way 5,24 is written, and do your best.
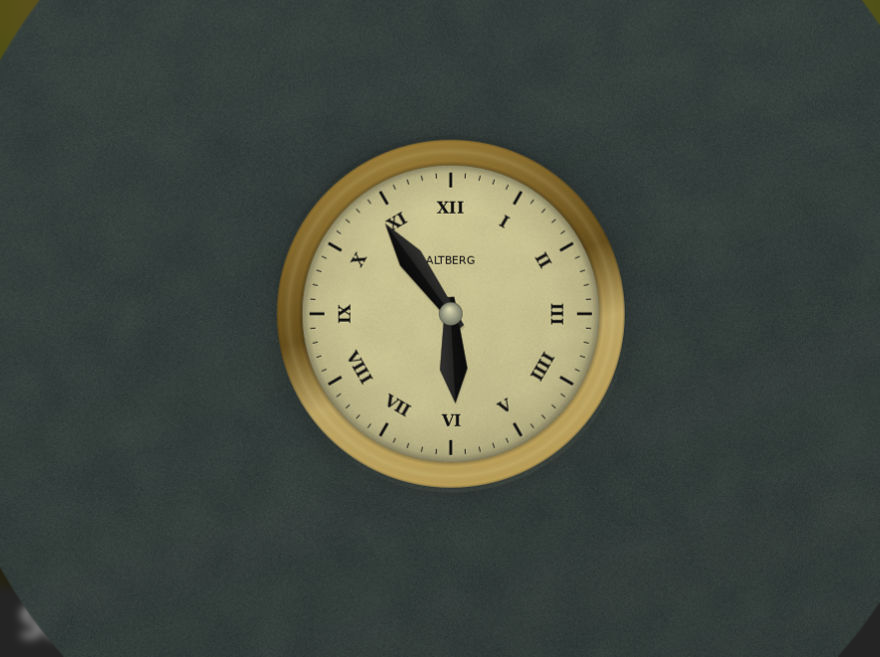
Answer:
5,54
